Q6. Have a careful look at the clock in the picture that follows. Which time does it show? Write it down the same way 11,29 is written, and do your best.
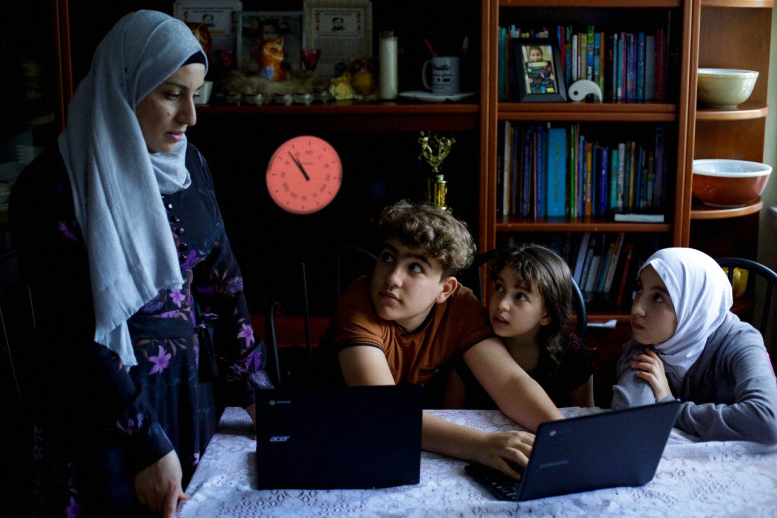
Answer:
10,53
